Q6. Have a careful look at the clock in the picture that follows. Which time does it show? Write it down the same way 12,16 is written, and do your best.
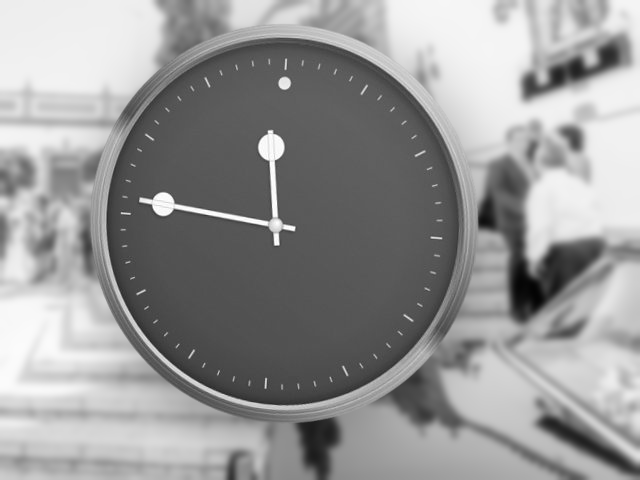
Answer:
11,46
